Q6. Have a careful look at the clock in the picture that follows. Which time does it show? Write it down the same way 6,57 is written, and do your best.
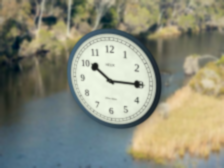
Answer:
10,15
